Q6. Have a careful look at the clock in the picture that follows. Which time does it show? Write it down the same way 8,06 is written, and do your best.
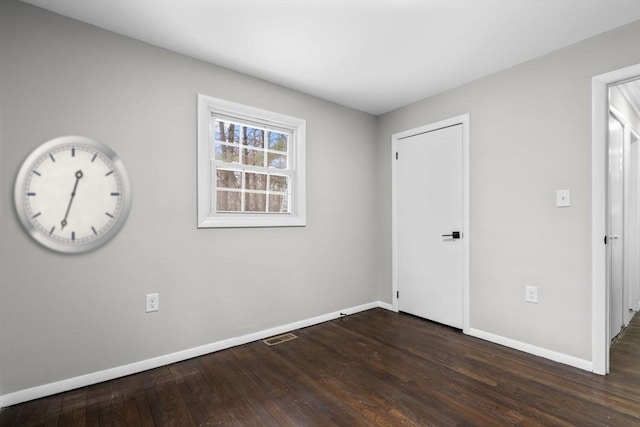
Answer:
12,33
